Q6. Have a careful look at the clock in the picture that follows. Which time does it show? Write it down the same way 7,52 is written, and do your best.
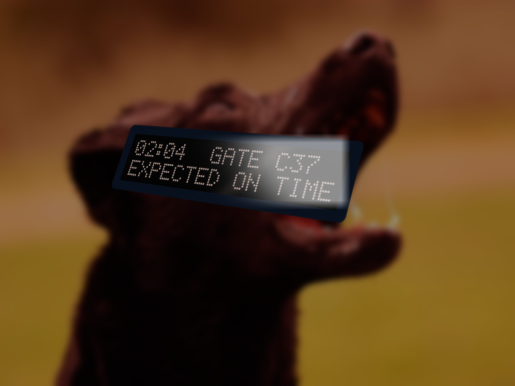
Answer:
2,04
